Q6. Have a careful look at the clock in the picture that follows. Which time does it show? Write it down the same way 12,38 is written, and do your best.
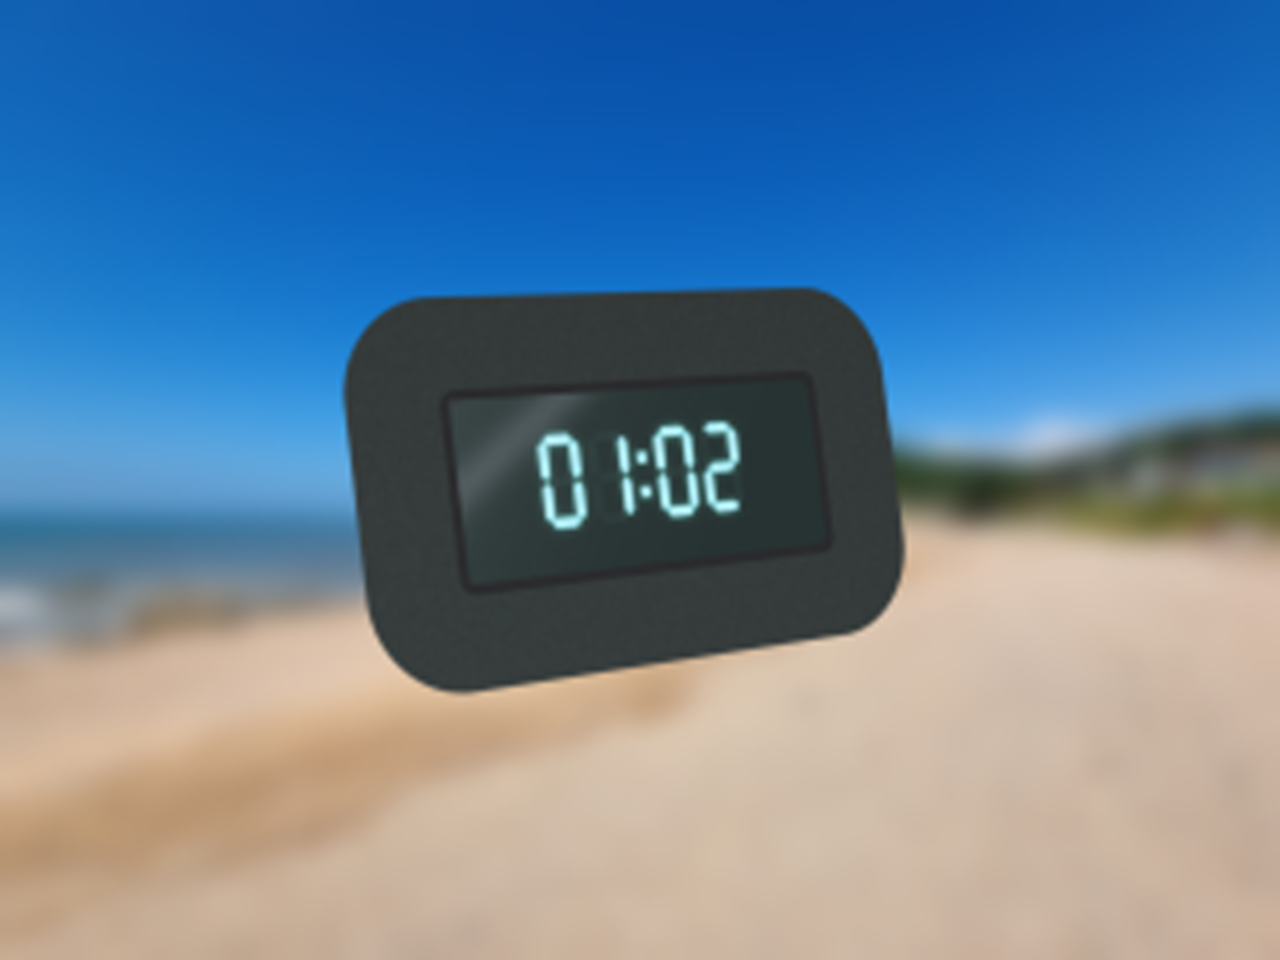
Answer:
1,02
